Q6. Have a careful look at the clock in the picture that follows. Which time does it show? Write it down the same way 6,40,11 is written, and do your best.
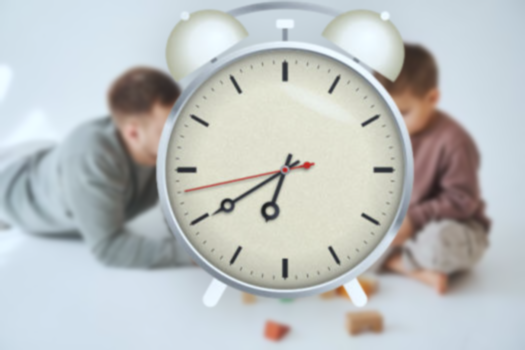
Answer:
6,39,43
